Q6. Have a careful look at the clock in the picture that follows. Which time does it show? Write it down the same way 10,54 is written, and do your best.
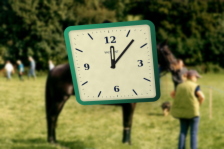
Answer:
12,07
